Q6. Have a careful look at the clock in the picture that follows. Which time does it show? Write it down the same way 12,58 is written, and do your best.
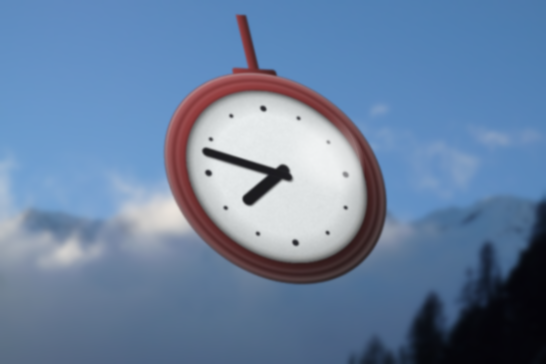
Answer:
7,48
